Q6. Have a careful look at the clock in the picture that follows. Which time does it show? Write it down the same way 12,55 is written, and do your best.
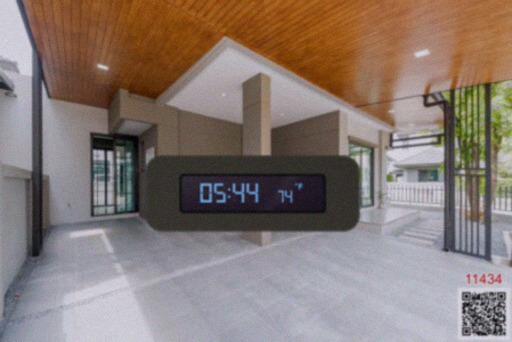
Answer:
5,44
